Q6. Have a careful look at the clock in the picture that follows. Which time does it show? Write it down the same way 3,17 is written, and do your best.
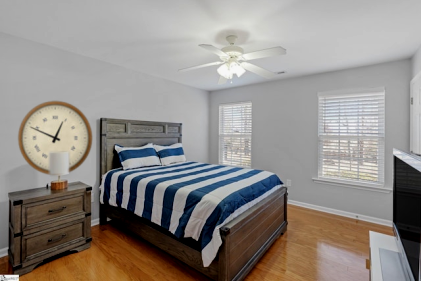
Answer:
12,49
